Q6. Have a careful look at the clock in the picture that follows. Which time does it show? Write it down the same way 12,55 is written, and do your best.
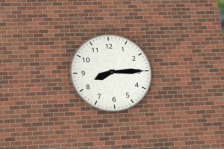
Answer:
8,15
